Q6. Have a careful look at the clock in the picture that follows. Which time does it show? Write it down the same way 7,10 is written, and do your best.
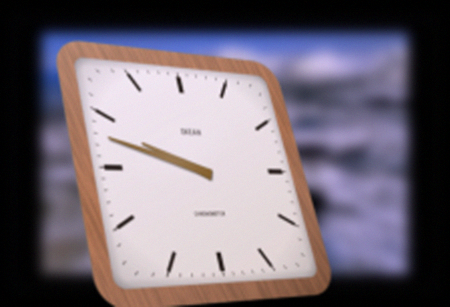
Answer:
9,48
